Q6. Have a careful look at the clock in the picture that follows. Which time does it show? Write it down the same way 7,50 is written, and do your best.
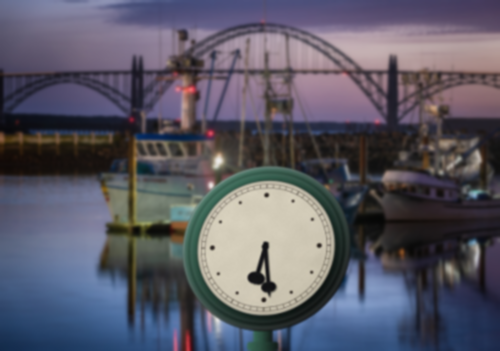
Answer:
6,29
